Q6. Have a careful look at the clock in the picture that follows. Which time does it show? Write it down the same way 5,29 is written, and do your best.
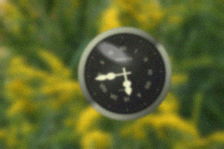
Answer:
5,44
